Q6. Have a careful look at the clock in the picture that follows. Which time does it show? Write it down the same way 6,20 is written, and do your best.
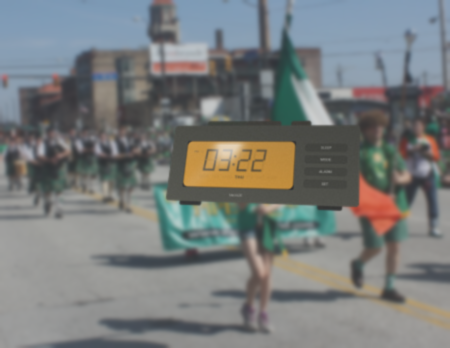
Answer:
3,22
